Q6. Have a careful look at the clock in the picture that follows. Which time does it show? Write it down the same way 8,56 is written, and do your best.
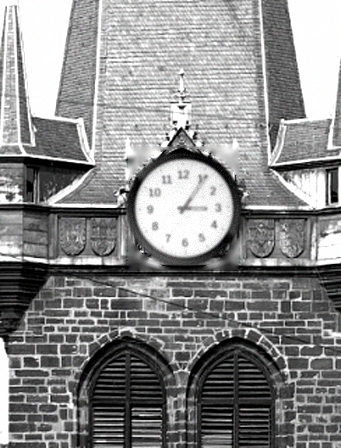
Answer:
3,06
